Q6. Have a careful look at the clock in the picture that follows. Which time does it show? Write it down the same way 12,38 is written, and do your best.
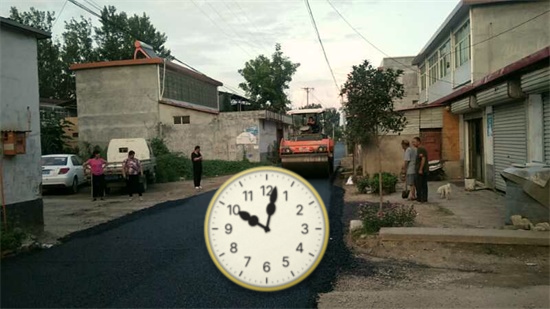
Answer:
10,02
